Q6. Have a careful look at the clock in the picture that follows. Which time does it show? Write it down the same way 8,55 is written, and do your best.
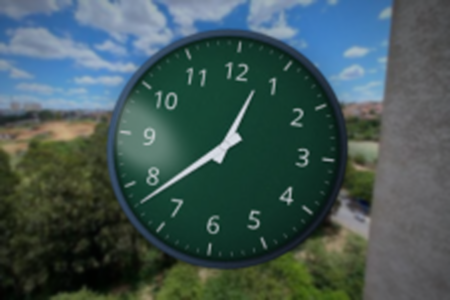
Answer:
12,38
